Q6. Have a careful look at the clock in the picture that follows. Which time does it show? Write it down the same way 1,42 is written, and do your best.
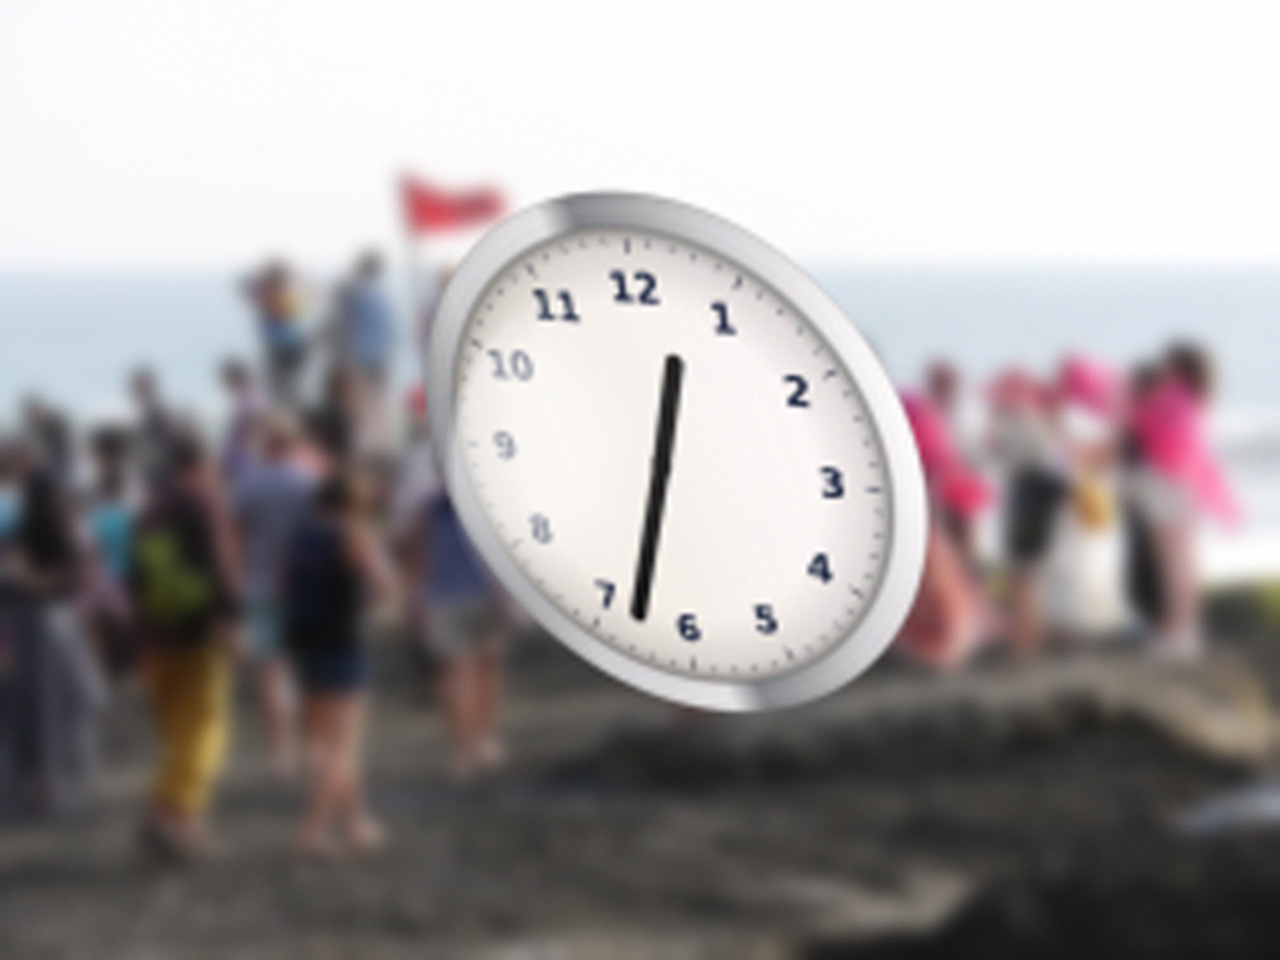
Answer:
12,33
